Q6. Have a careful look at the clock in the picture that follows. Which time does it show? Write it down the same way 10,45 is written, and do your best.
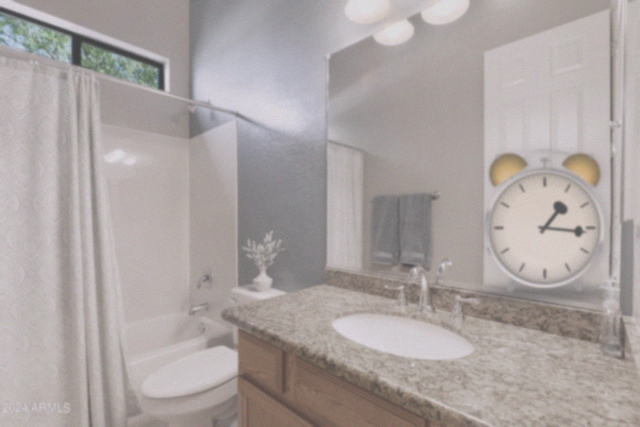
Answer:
1,16
